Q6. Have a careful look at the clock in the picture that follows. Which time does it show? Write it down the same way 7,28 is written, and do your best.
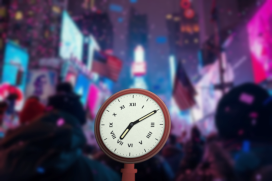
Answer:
7,10
